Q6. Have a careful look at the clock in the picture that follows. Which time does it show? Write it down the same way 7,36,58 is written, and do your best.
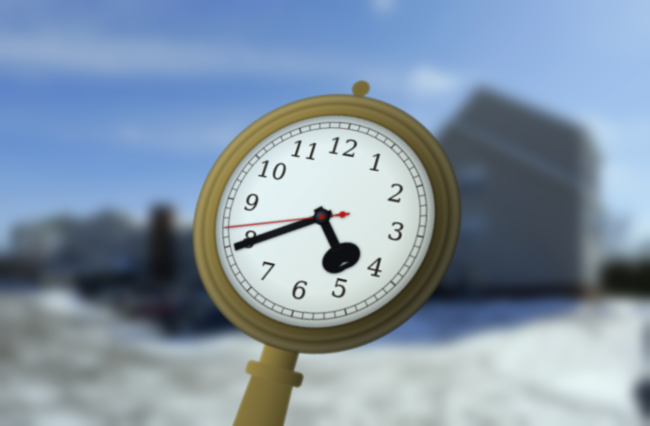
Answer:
4,39,42
